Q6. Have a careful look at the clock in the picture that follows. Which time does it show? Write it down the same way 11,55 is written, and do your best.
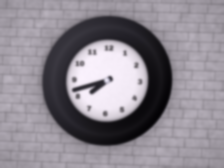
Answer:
7,42
